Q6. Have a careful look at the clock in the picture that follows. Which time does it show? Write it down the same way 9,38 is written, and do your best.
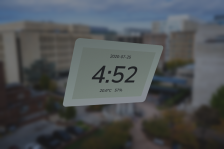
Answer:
4,52
